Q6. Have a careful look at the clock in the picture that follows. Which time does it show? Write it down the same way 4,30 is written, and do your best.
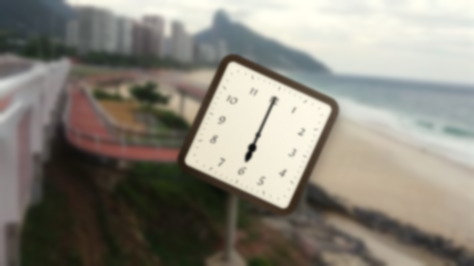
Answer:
6,00
